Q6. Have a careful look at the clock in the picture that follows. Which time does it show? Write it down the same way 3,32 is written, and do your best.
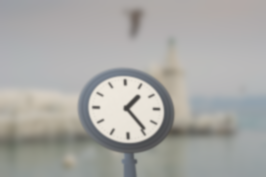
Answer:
1,24
